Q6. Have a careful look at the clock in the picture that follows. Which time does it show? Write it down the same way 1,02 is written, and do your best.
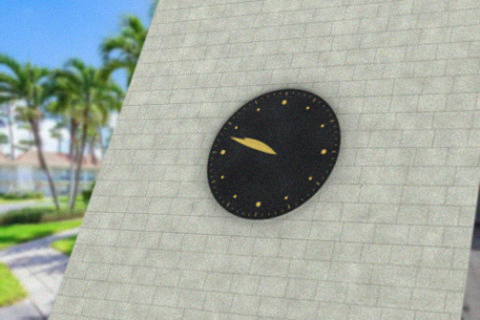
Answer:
9,48
